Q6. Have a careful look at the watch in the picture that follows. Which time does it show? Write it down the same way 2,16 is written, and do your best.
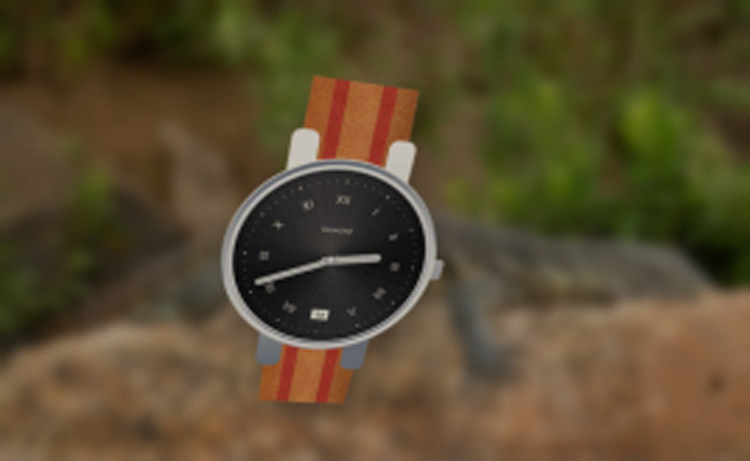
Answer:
2,41
